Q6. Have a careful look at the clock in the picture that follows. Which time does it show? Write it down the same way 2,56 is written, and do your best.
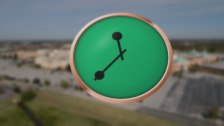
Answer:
11,37
